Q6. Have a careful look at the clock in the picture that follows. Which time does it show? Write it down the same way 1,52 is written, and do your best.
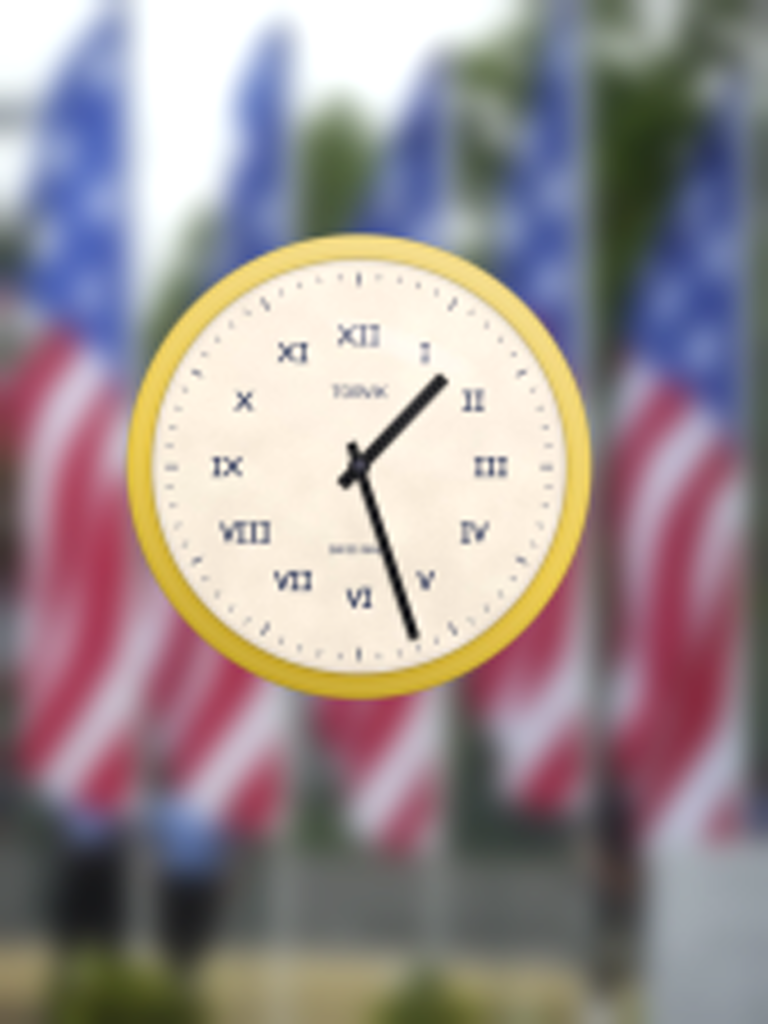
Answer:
1,27
